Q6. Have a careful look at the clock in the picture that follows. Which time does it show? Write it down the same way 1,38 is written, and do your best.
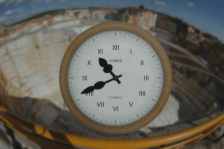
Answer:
10,41
